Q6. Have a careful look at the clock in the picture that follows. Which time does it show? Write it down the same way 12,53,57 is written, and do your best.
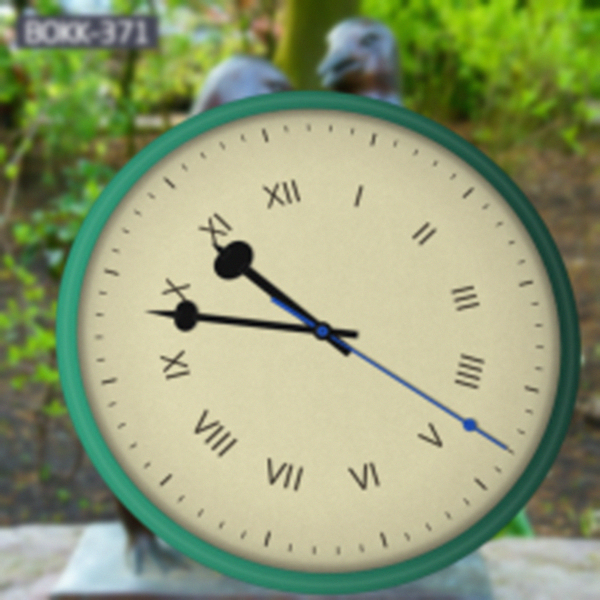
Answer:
10,48,23
